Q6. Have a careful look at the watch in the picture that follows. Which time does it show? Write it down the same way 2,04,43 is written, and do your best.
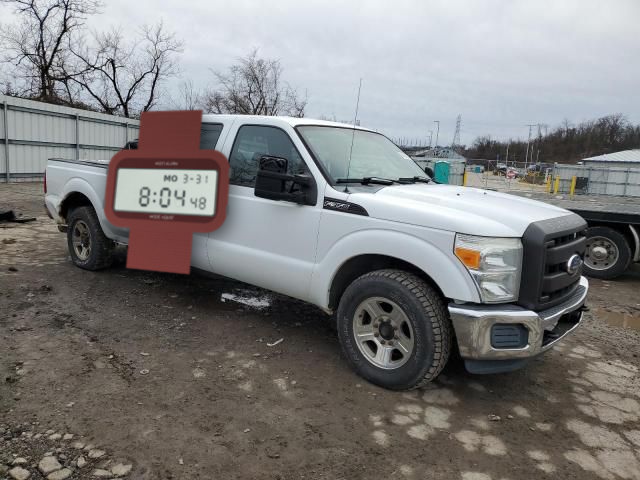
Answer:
8,04,48
